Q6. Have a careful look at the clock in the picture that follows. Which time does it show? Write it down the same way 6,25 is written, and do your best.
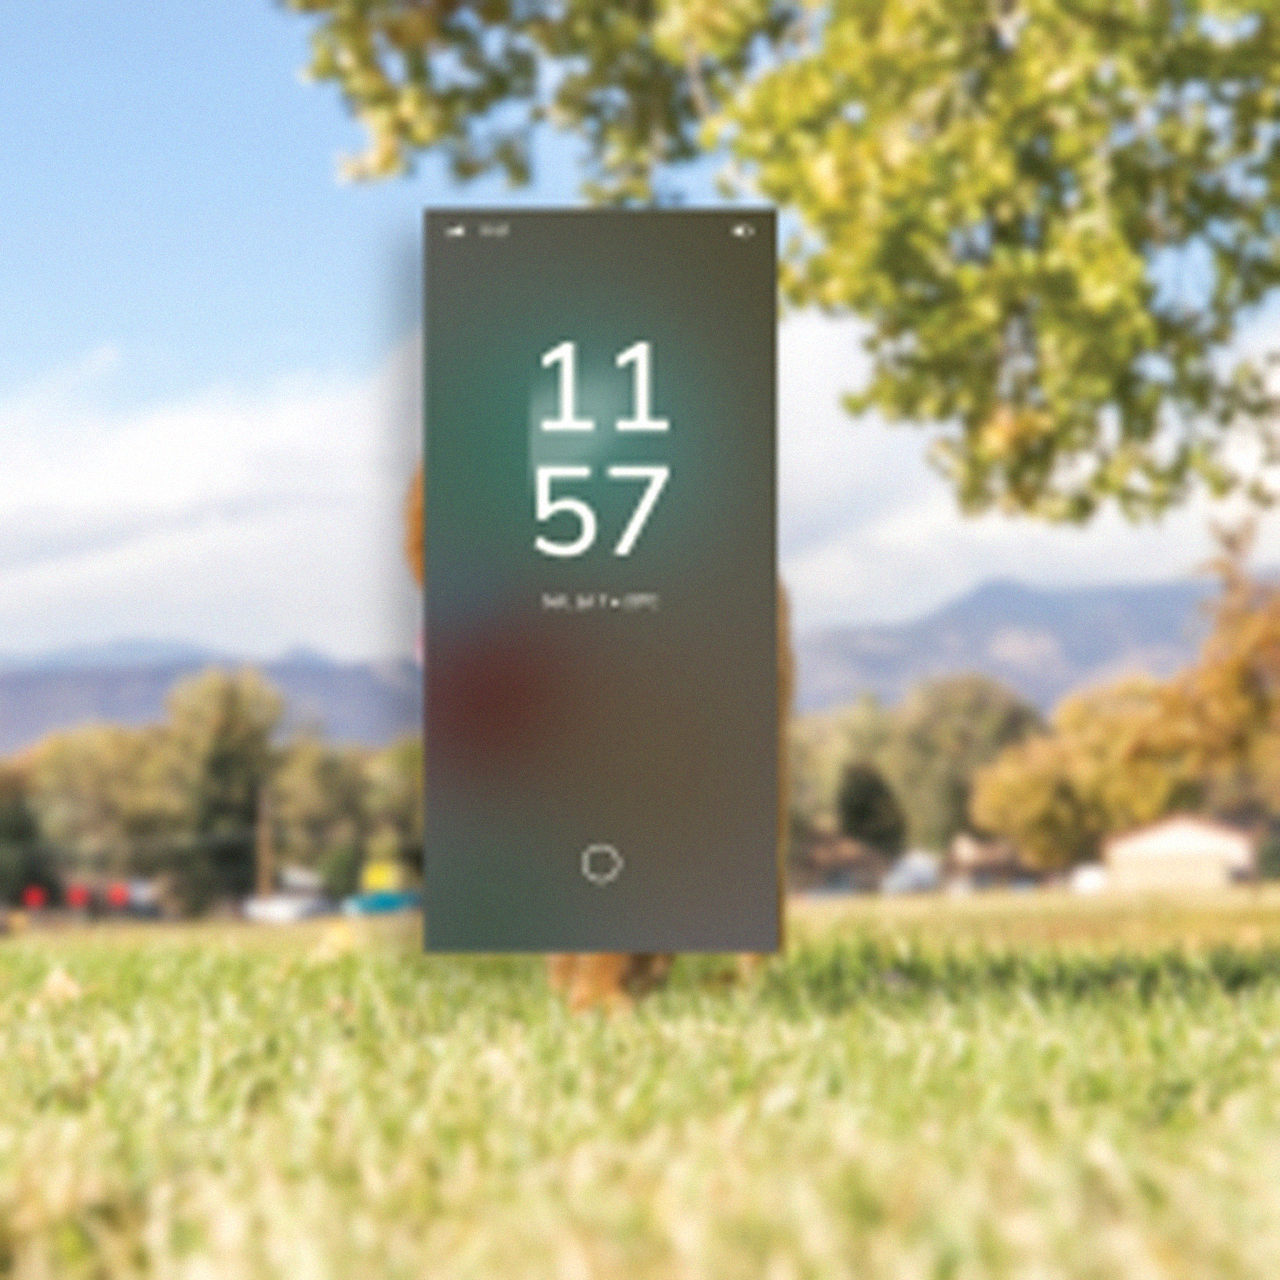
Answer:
11,57
